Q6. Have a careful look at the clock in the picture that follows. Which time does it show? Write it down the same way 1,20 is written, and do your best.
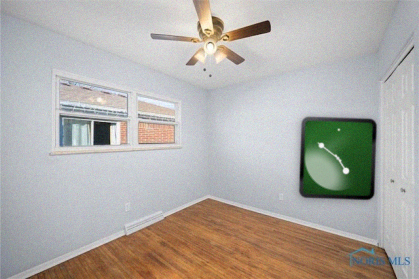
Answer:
4,51
